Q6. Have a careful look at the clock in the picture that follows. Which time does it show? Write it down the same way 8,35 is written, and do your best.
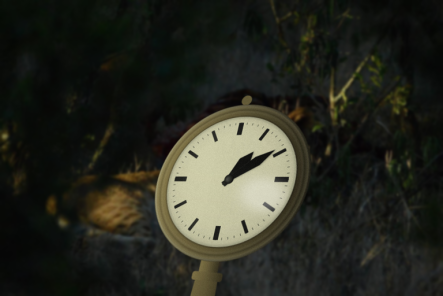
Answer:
1,09
